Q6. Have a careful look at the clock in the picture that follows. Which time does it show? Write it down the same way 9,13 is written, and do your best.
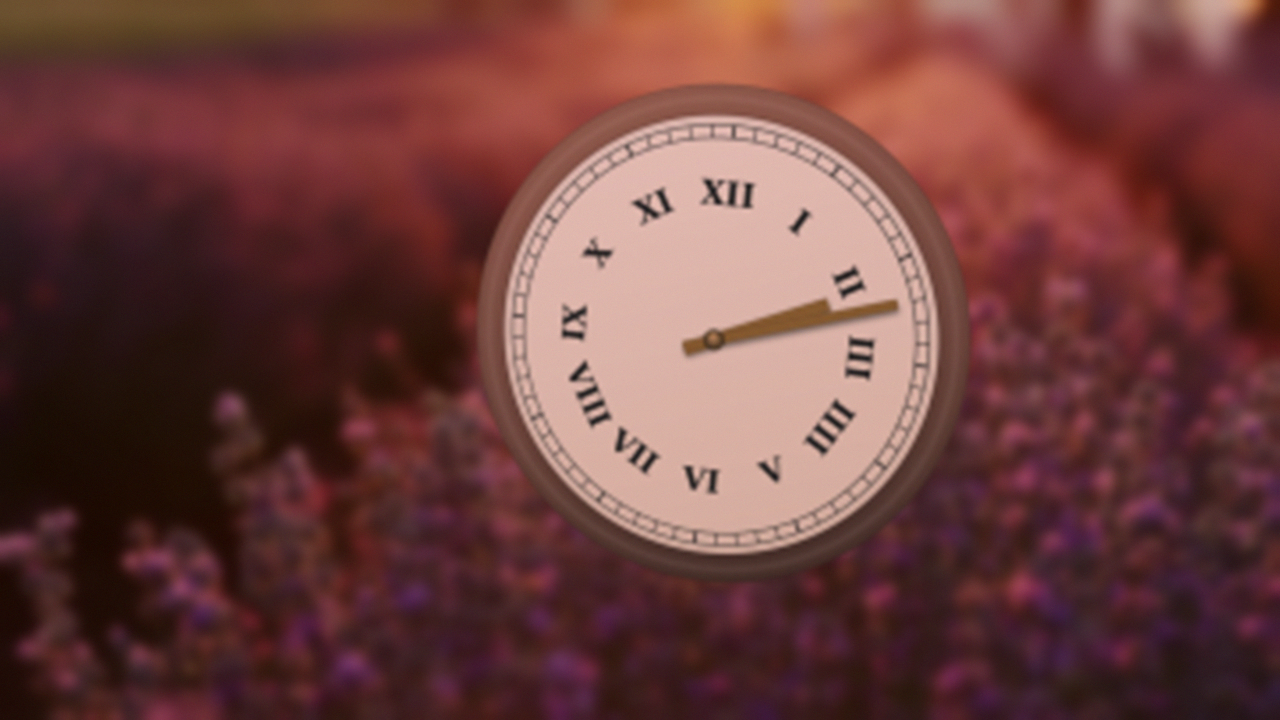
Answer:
2,12
